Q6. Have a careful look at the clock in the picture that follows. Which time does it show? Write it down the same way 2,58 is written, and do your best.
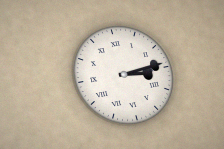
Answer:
3,14
